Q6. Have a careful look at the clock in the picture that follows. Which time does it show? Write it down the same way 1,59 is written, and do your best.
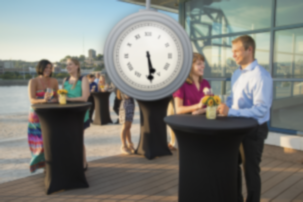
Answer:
5,29
